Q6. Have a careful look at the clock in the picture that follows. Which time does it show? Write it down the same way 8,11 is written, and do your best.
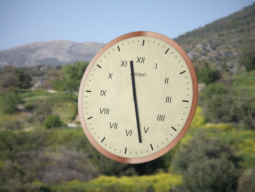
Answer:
11,27
